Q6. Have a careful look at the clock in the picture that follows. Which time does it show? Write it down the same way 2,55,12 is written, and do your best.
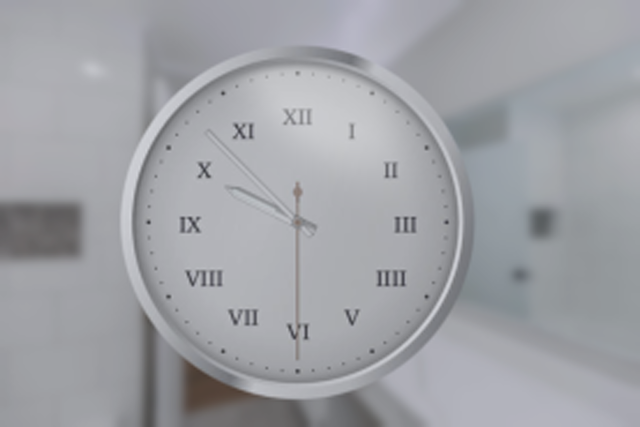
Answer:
9,52,30
